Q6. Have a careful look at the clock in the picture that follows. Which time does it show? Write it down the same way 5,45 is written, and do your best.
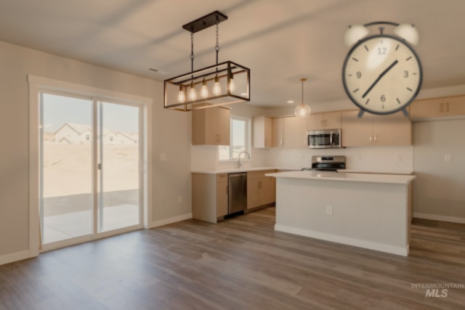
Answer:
1,37
